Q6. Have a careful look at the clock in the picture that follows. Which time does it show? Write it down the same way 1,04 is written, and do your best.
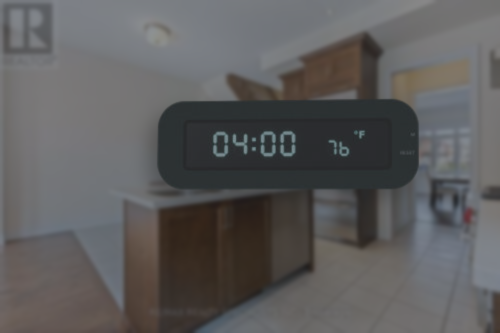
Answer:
4,00
